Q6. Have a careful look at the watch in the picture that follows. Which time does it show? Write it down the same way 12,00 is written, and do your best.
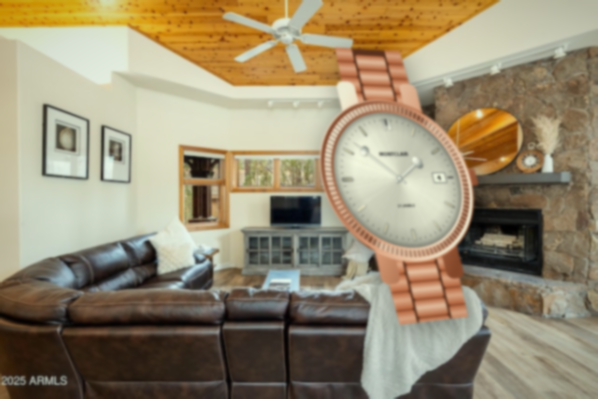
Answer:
1,52
